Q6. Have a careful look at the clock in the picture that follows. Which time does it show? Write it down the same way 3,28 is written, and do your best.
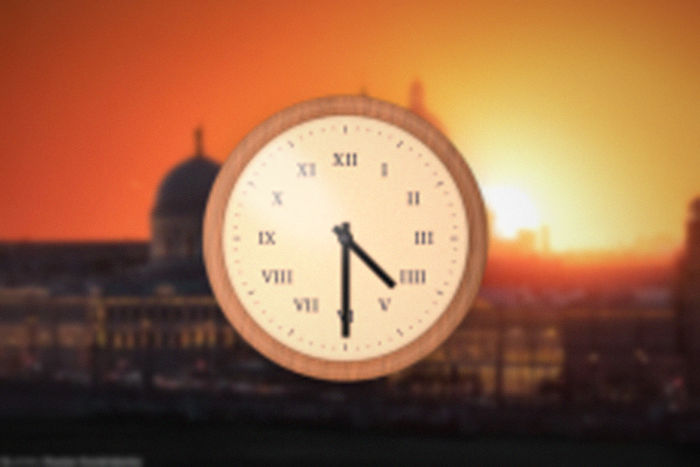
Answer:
4,30
